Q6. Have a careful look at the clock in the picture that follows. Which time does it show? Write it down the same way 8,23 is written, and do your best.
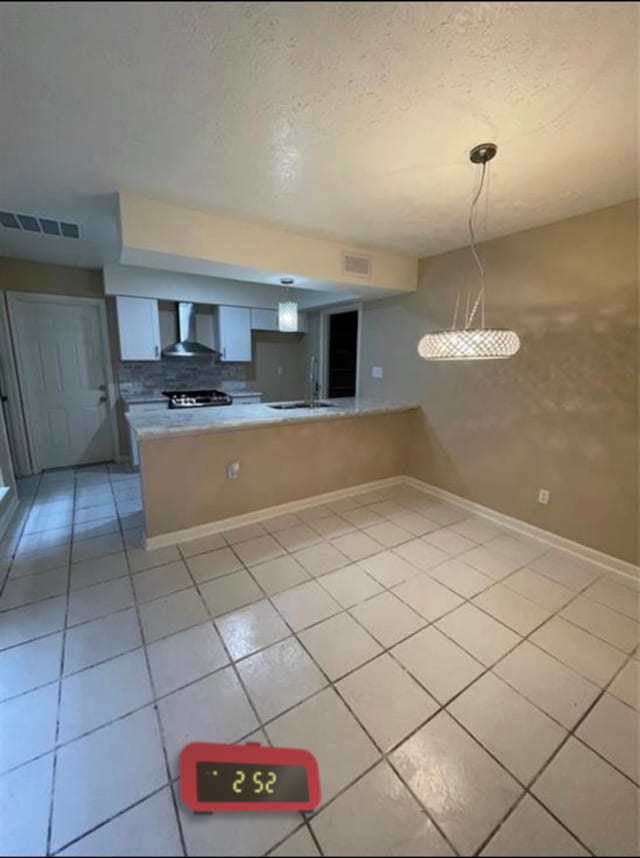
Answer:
2,52
